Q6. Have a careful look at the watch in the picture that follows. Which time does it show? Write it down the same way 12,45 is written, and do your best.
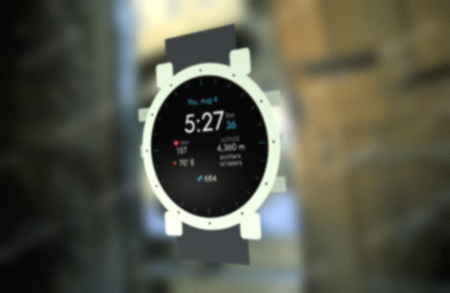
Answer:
5,27
